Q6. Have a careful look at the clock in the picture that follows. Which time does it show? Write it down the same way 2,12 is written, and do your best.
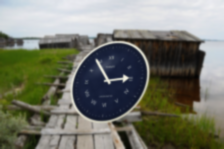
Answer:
2,54
